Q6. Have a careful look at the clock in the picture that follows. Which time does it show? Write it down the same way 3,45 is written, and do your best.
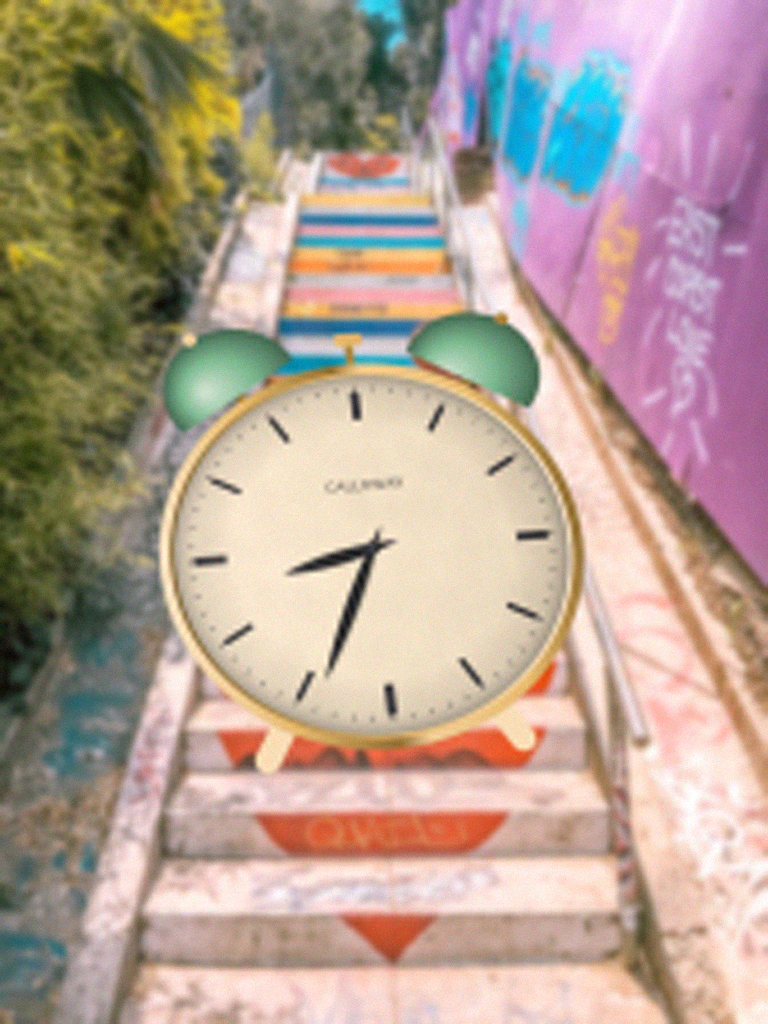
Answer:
8,34
